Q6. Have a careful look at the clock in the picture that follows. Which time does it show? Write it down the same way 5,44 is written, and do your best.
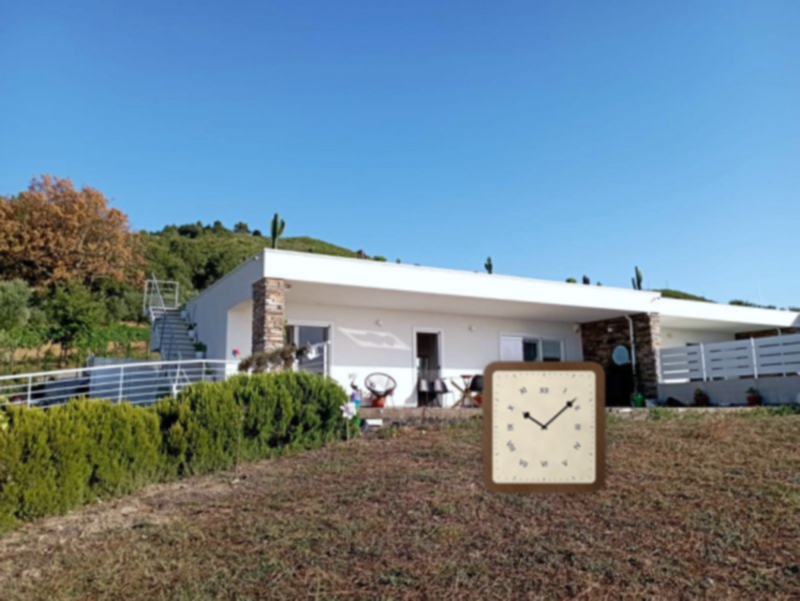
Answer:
10,08
